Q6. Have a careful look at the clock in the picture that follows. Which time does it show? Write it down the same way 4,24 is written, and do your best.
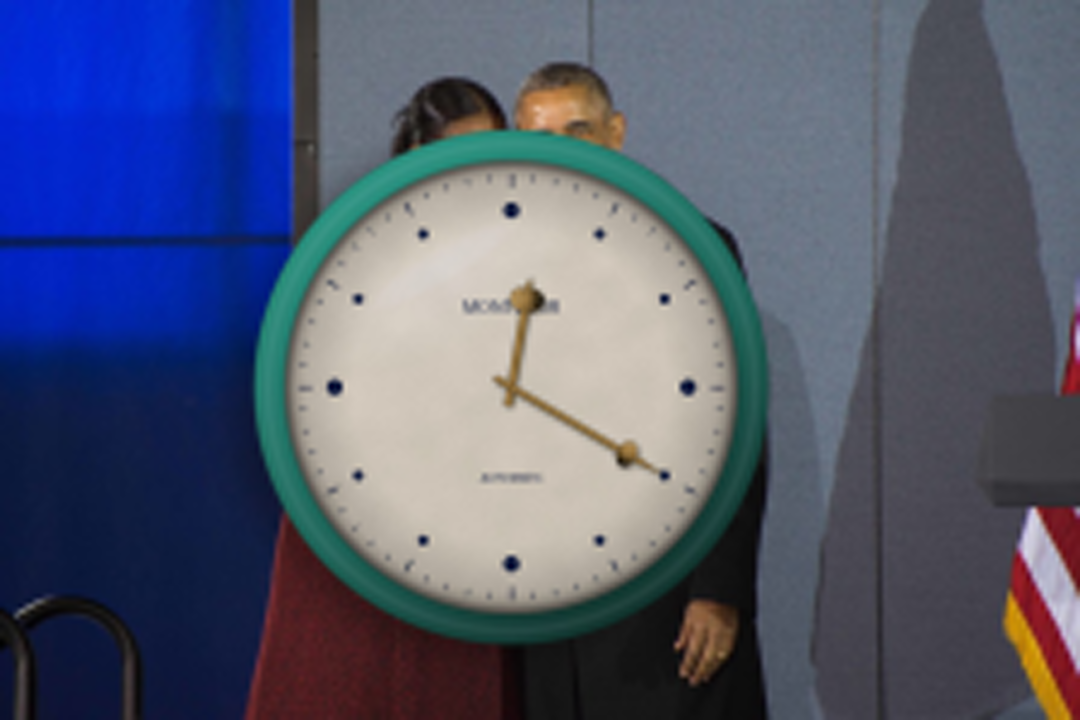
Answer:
12,20
